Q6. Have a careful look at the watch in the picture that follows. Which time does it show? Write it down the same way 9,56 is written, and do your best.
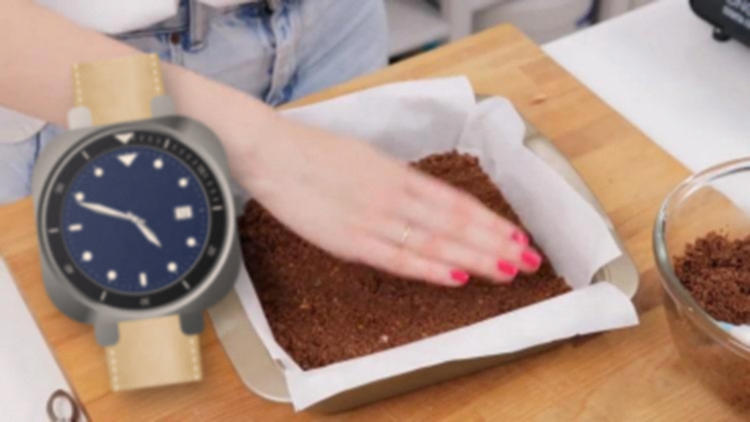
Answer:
4,49
